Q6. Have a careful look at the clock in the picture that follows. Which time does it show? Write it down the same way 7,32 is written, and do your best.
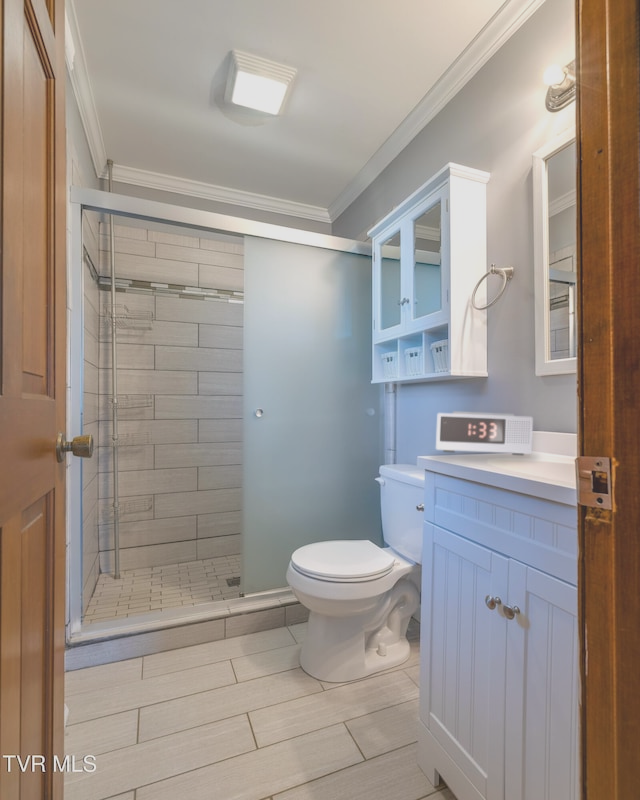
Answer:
1,33
